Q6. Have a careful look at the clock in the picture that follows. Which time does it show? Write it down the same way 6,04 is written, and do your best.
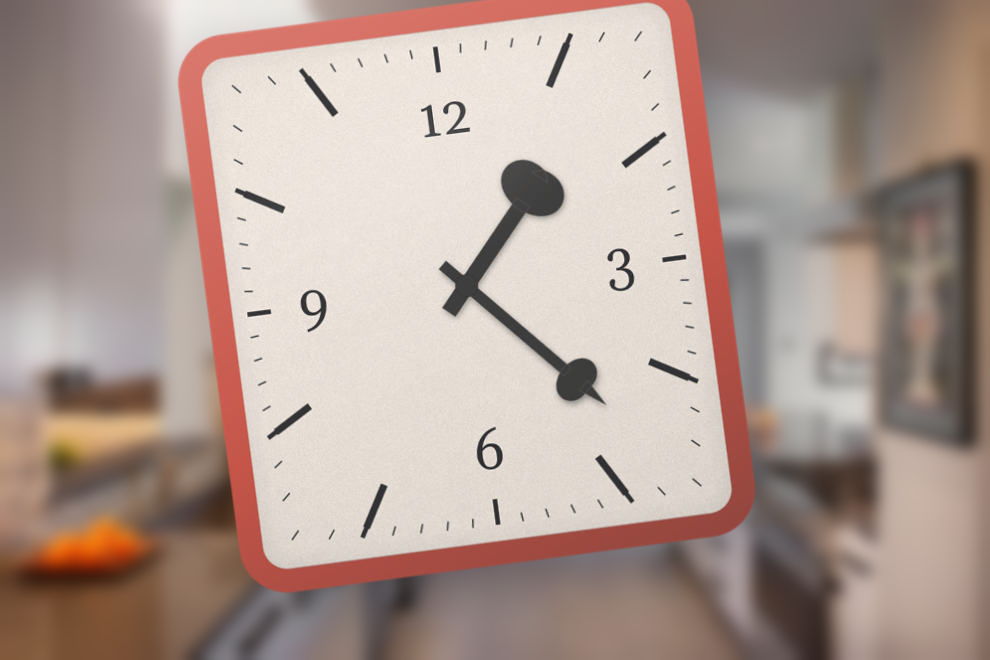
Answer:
1,23
